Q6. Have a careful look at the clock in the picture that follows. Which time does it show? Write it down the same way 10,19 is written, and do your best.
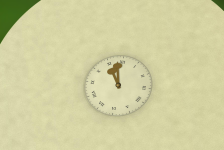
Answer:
10,58
